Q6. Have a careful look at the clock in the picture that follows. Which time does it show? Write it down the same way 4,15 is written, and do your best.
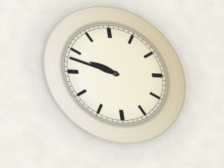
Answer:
9,48
